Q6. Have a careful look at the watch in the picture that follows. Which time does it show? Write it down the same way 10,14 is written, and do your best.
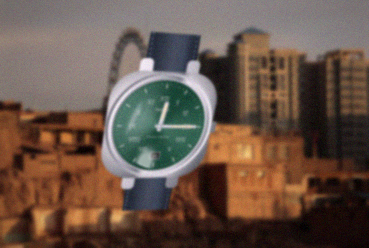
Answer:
12,15
